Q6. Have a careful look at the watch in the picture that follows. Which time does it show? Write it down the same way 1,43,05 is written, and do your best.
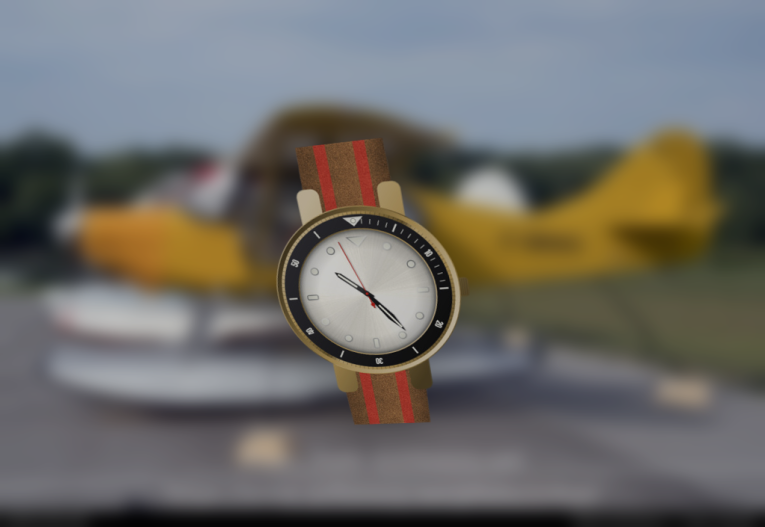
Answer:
10,23,57
